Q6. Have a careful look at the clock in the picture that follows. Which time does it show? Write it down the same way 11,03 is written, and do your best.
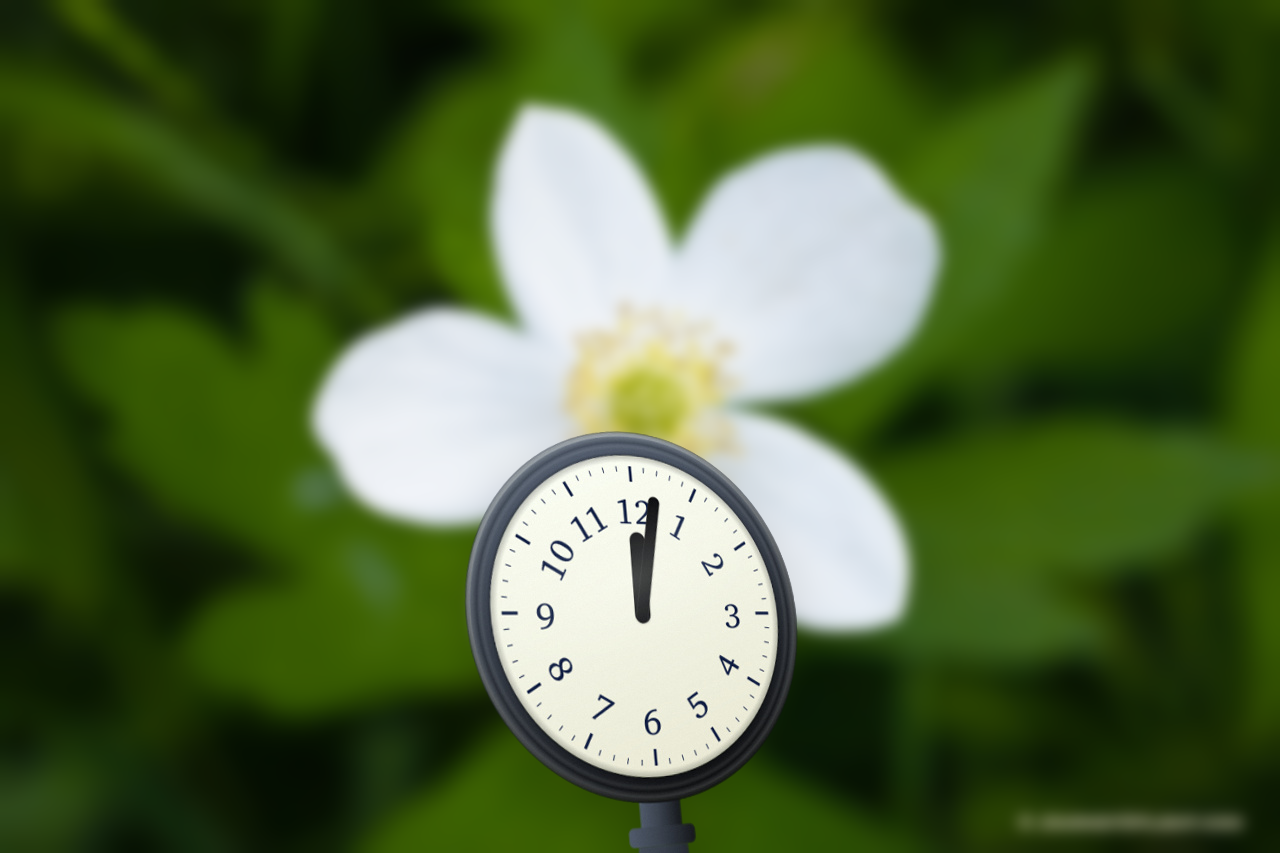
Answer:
12,02
